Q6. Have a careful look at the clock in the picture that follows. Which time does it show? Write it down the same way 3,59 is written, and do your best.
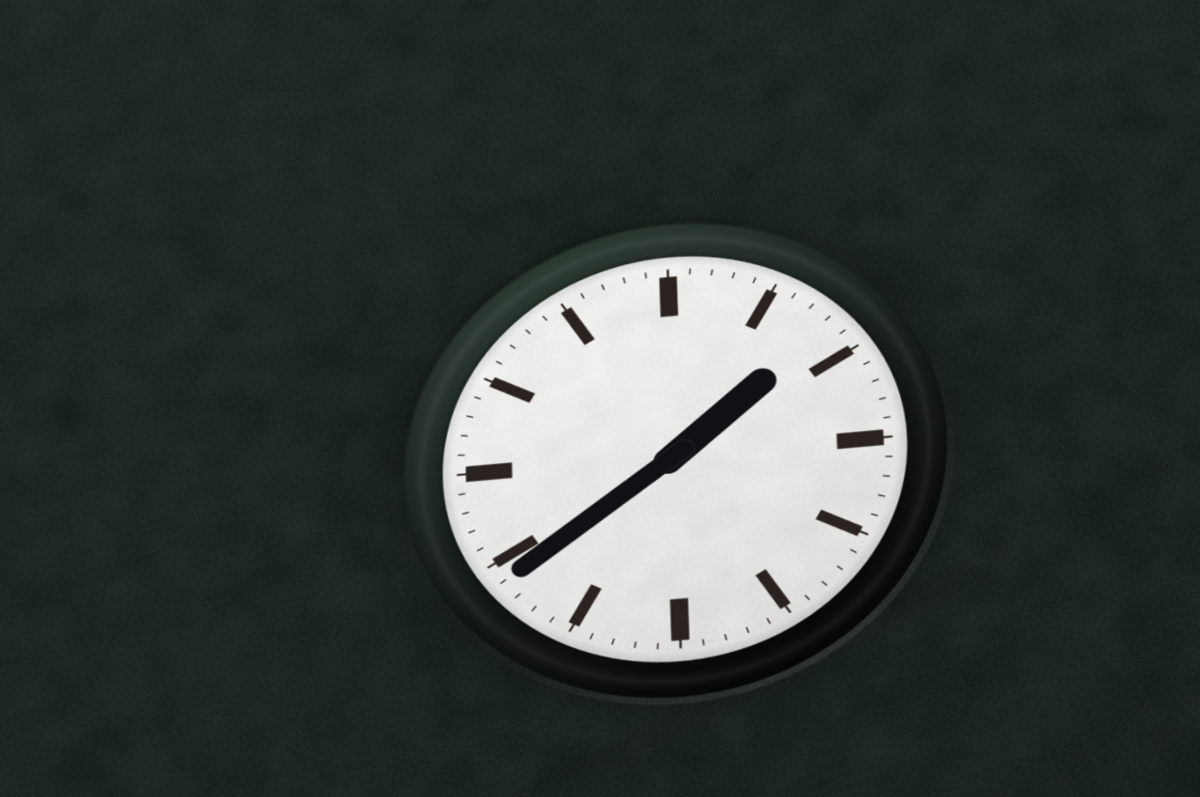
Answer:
1,39
